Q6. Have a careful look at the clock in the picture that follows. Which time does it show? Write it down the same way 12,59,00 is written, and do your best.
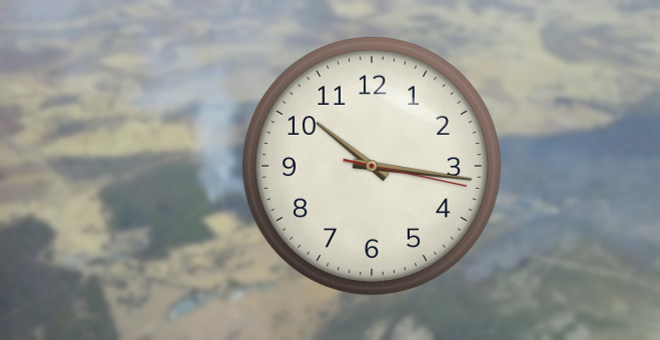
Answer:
10,16,17
